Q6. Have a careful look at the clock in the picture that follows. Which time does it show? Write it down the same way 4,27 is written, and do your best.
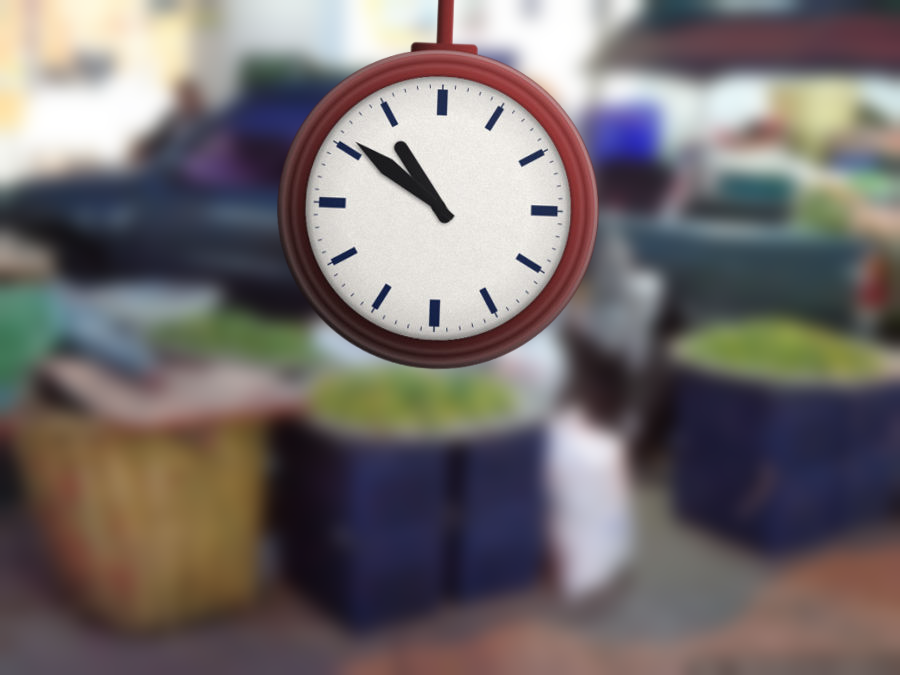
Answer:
10,51
